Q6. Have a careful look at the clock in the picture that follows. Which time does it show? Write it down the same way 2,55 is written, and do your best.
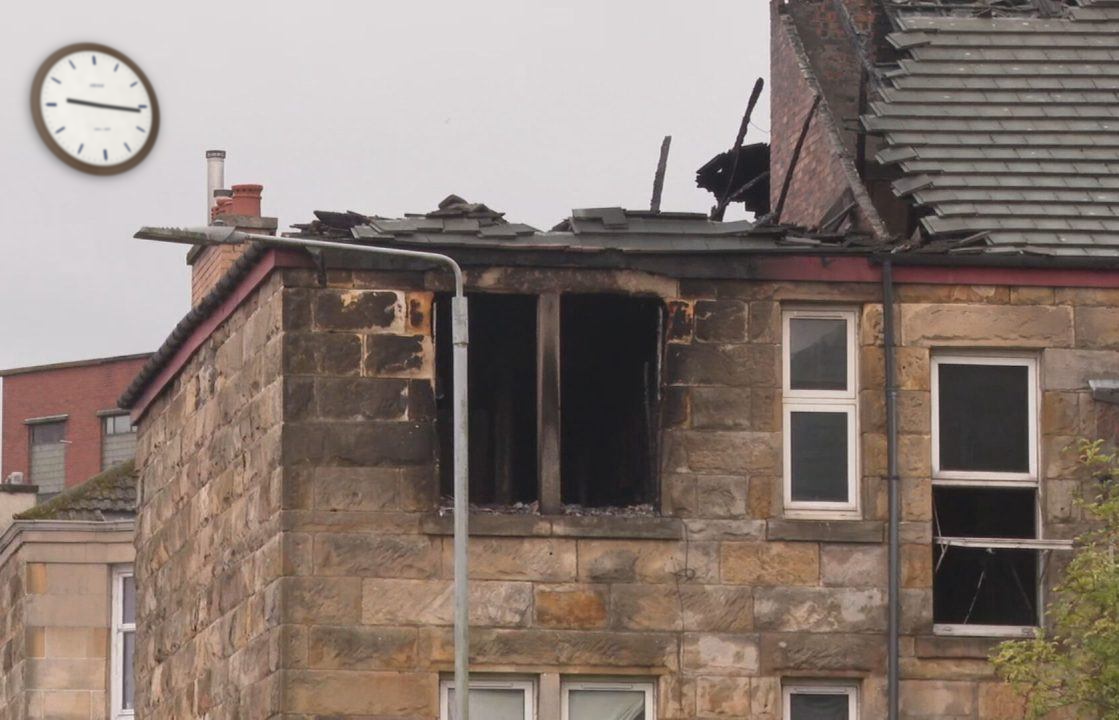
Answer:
9,16
